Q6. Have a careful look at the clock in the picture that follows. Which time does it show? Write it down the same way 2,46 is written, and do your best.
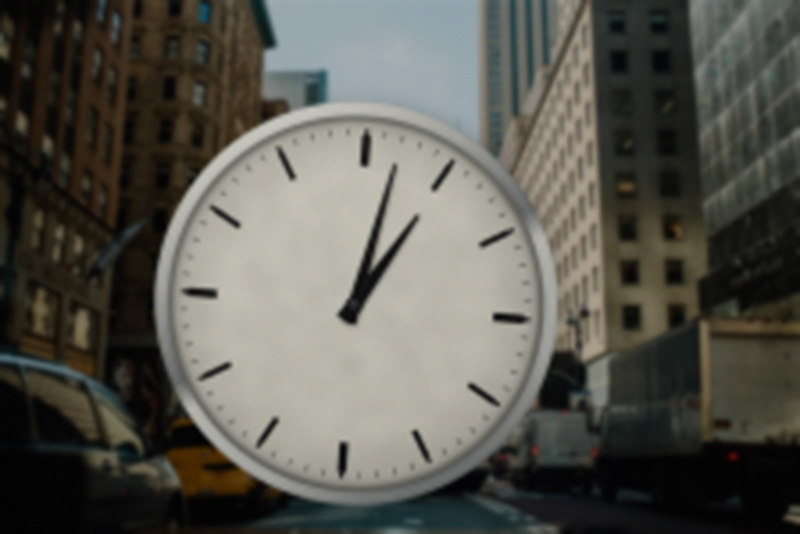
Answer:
1,02
